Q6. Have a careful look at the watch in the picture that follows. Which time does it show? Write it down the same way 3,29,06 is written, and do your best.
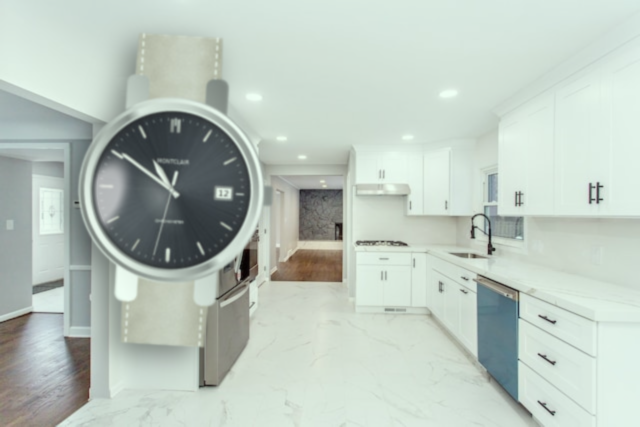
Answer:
10,50,32
